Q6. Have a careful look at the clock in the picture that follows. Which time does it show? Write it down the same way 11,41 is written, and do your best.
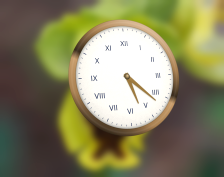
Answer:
5,22
